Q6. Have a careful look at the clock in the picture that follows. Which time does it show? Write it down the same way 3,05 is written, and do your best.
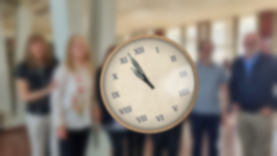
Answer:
10,57
